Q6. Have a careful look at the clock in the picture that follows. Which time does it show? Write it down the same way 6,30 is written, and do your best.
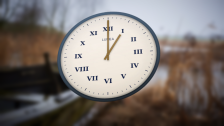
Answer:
1,00
